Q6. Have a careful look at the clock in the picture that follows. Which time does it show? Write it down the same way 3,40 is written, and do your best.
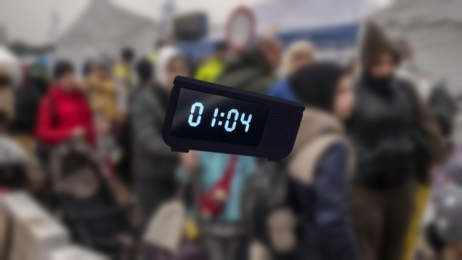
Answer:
1,04
